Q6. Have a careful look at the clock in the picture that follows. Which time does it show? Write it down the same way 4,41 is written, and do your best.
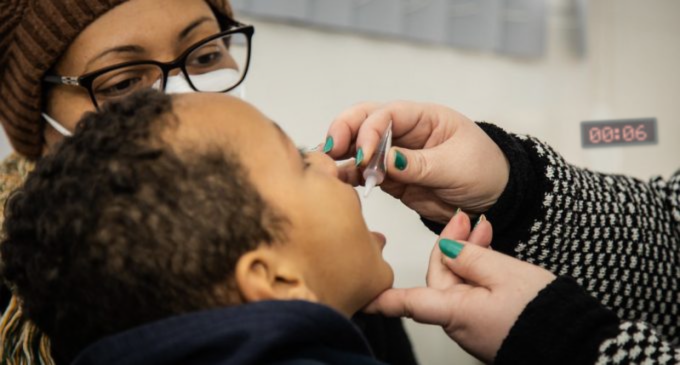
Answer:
0,06
